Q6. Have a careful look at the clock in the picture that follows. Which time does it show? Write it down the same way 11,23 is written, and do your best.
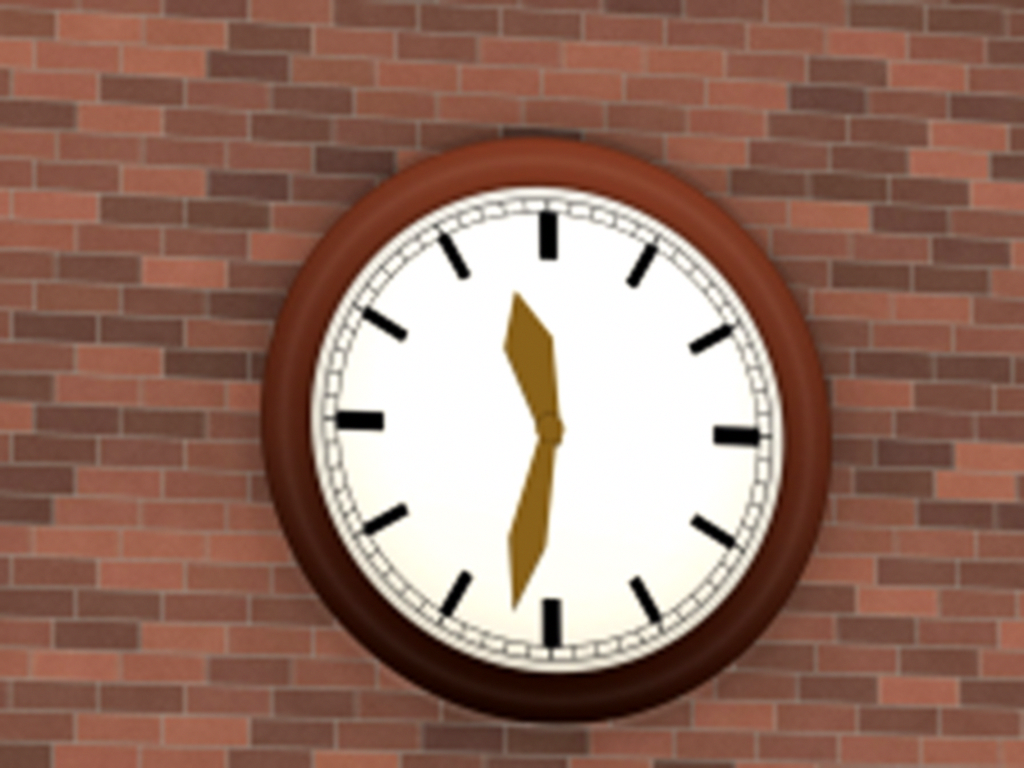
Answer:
11,32
